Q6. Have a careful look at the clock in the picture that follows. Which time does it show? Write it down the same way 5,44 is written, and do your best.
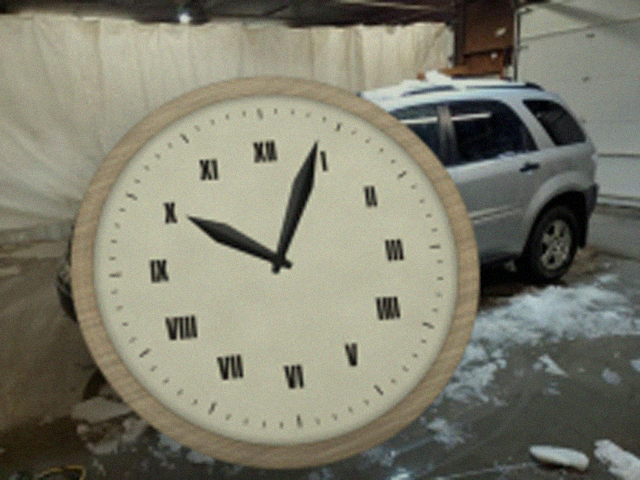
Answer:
10,04
